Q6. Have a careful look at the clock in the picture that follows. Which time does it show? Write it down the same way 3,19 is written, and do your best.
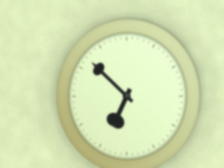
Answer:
6,52
